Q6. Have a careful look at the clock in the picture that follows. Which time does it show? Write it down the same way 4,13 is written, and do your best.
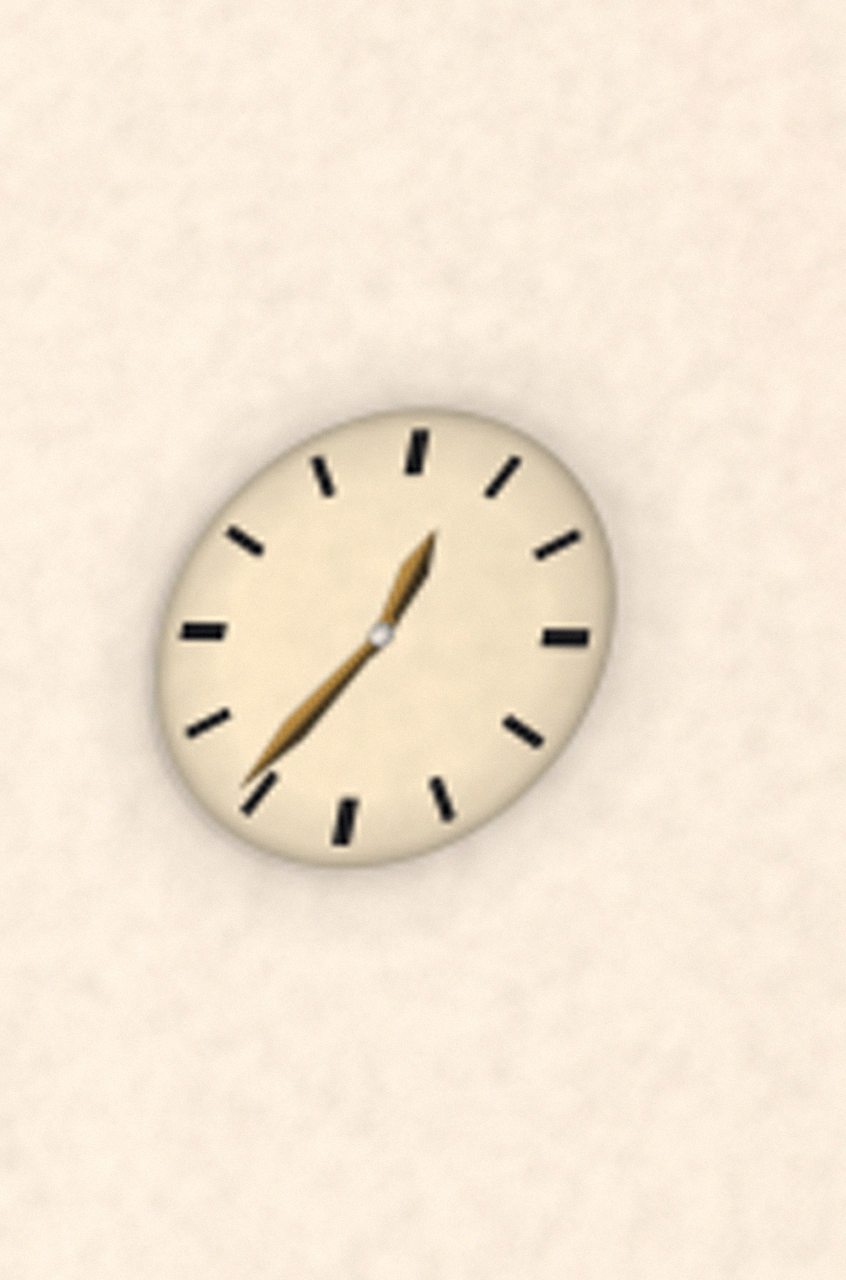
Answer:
12,36
